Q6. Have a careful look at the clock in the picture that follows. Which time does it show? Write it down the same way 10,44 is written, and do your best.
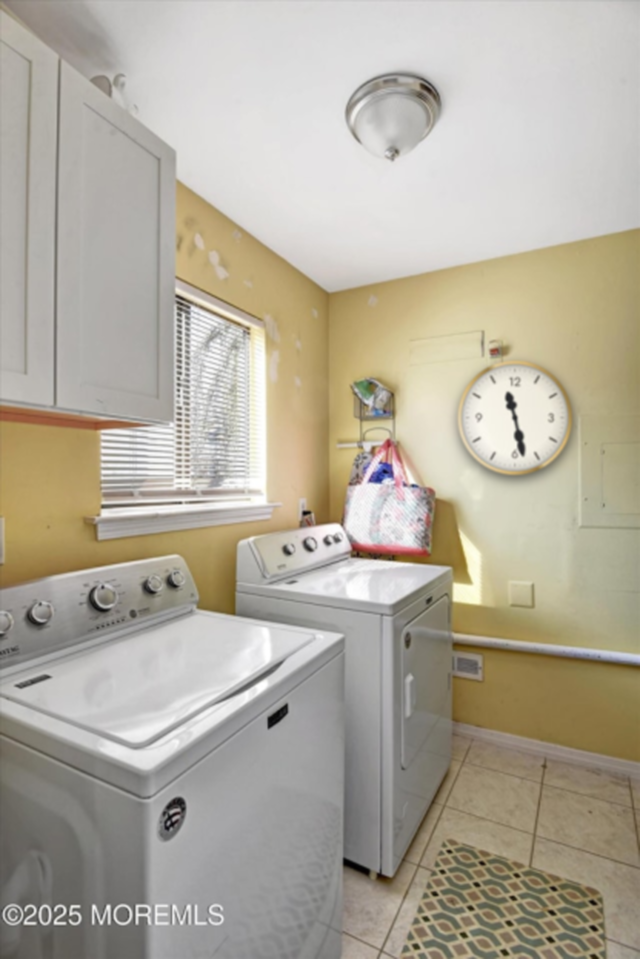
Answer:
11,28
